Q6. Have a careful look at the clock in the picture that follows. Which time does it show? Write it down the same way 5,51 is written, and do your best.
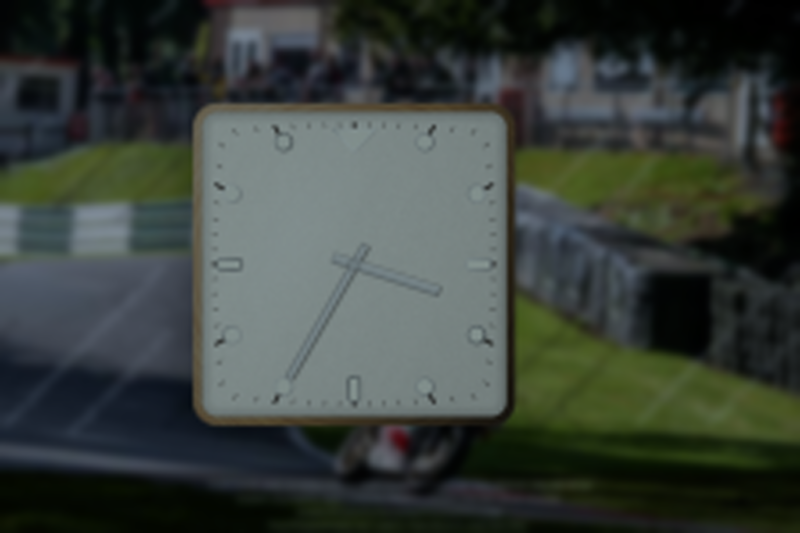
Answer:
3,35
